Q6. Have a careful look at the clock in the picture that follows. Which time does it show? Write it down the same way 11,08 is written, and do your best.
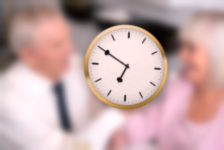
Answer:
6,50
